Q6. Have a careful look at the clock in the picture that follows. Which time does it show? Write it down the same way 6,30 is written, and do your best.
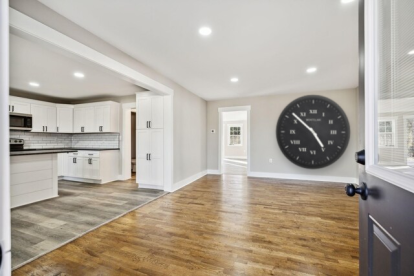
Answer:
4,52
